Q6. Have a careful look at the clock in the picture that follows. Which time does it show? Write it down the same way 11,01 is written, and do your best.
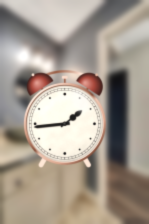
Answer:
1,44
